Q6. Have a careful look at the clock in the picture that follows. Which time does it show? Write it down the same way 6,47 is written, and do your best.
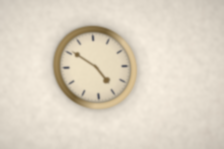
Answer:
4,51
